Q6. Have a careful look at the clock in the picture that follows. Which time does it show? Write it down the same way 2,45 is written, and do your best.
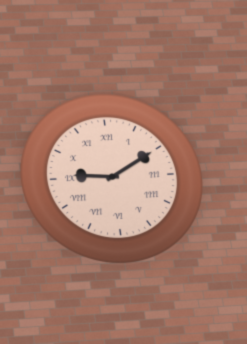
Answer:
9,10
